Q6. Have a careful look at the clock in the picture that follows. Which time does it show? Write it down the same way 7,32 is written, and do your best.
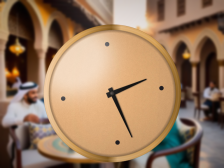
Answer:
2,27
